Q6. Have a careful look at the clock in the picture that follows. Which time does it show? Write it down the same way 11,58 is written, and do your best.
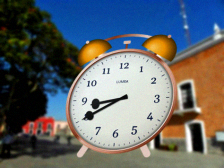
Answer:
8,40
